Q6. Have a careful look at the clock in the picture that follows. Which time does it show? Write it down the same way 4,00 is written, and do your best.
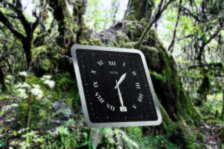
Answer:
1,30
